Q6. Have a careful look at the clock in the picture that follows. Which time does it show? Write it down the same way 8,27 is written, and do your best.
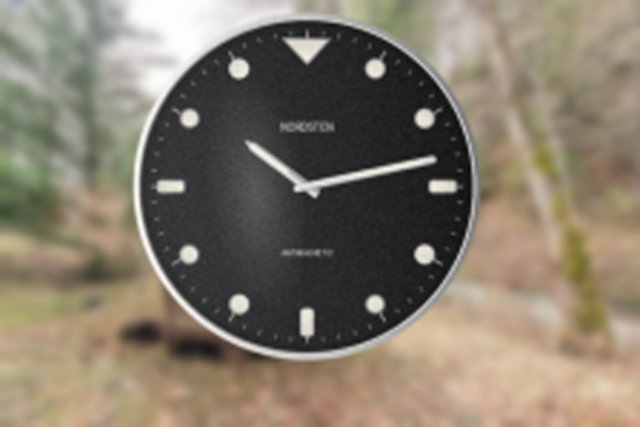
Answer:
10,13
